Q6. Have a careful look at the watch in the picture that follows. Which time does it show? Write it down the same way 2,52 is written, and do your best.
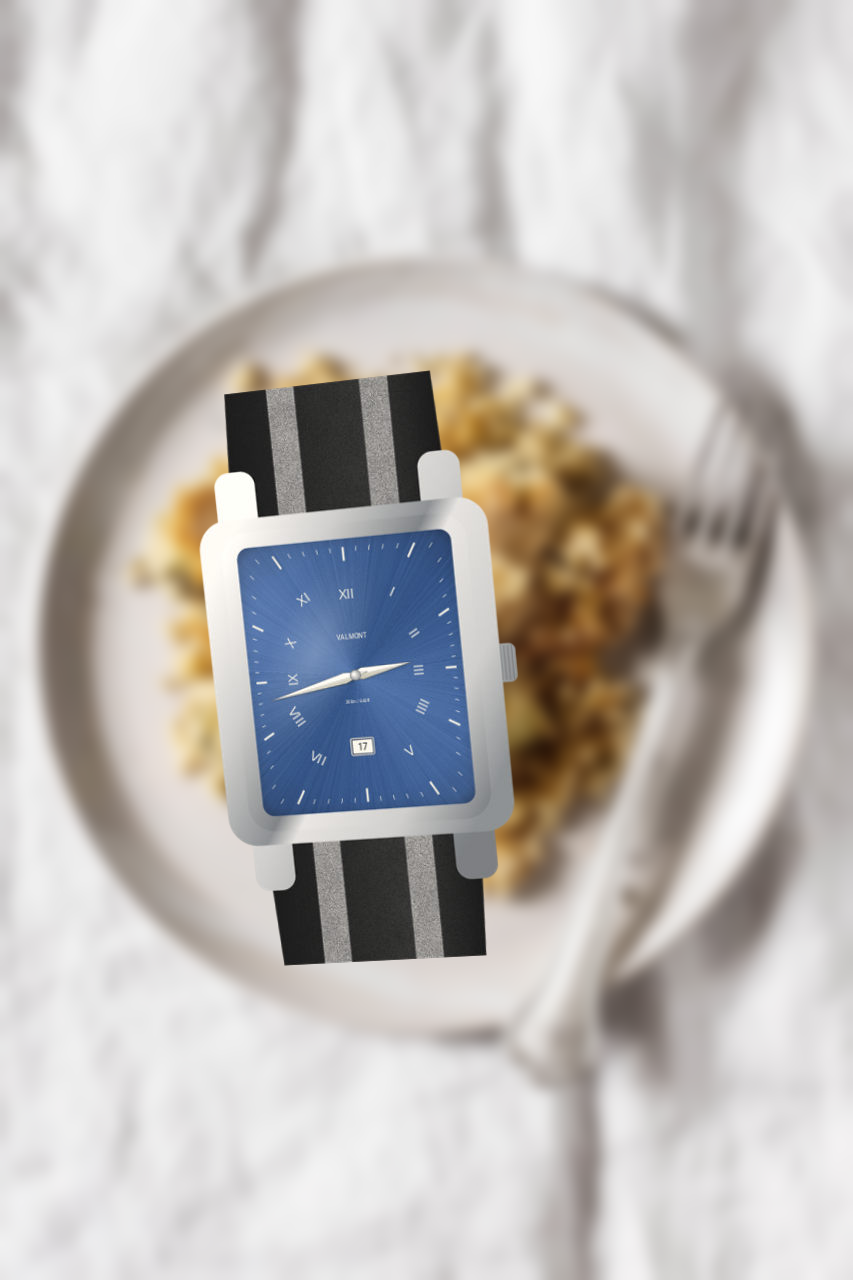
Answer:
2,43
